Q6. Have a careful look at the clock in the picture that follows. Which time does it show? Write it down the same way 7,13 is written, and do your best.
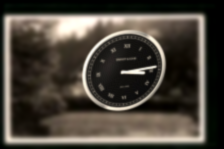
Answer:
3,14
